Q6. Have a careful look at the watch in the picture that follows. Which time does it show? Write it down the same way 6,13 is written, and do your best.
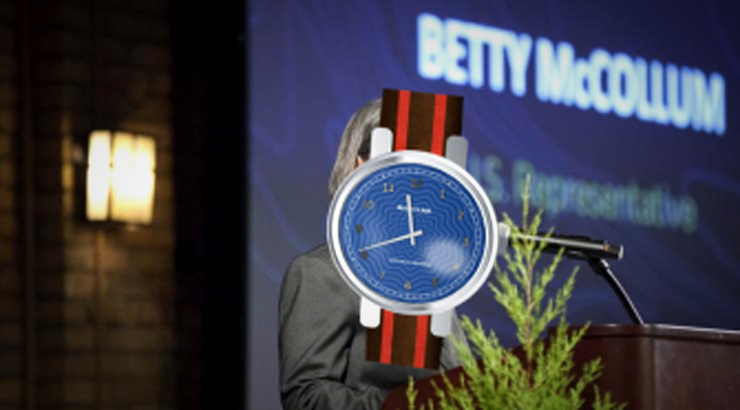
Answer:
11,41
